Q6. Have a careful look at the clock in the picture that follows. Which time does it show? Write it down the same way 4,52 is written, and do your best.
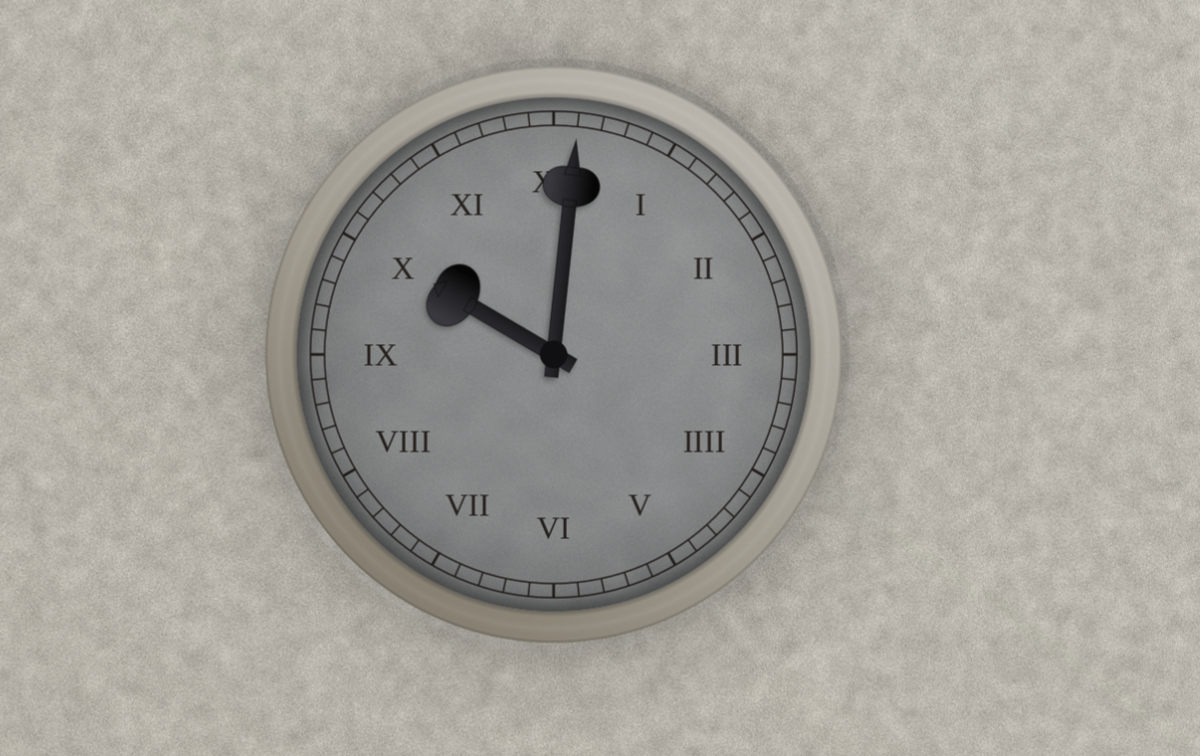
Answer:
10,01
